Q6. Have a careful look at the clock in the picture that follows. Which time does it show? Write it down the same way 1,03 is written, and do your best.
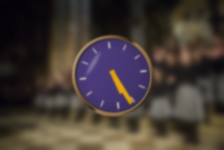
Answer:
5,26
